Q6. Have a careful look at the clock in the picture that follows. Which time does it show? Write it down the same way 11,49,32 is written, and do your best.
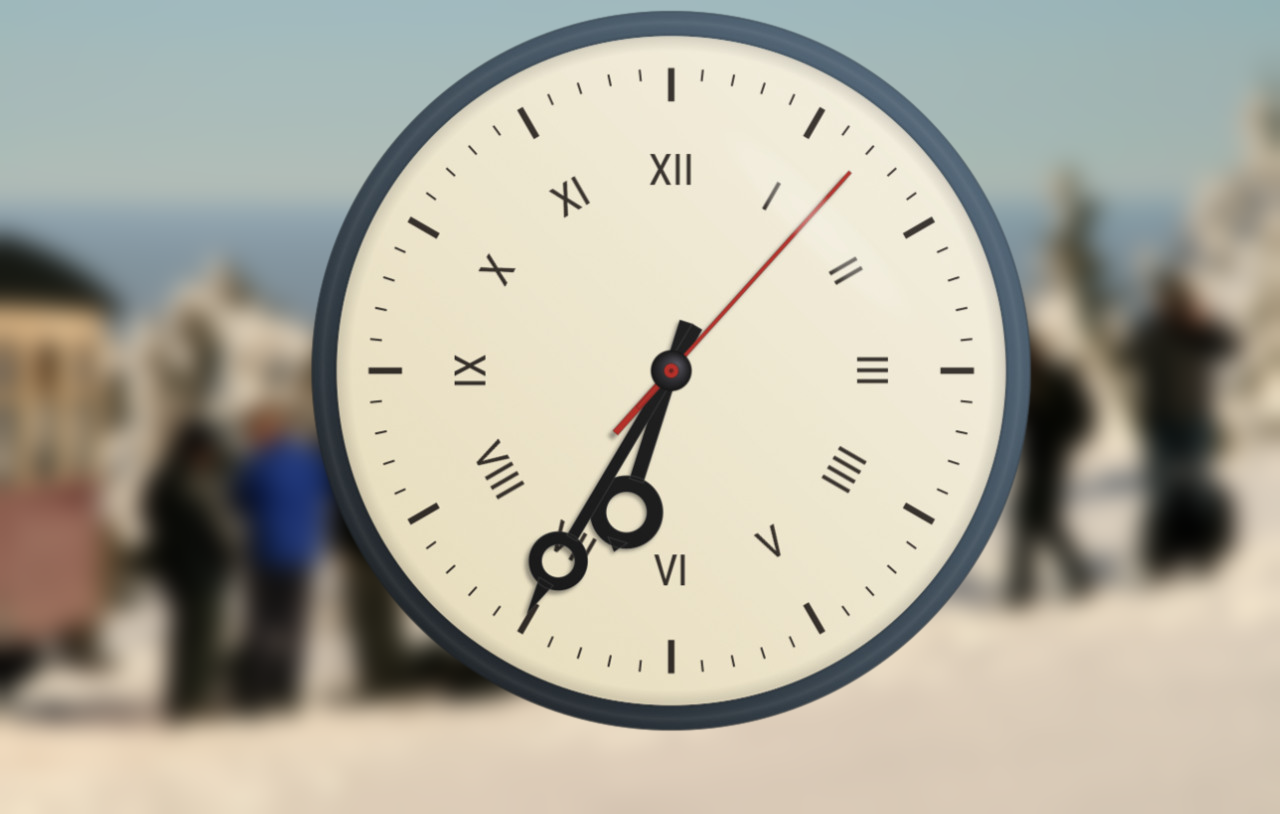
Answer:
6,35,07
